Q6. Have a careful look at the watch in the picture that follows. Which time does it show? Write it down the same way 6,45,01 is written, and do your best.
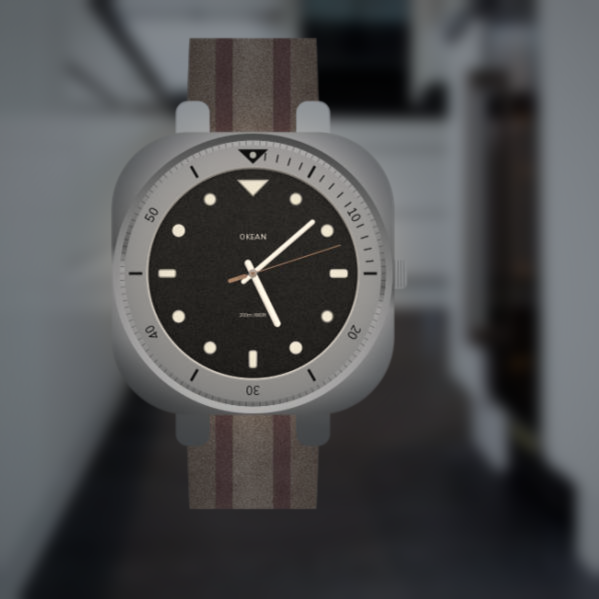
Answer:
5,08,12
